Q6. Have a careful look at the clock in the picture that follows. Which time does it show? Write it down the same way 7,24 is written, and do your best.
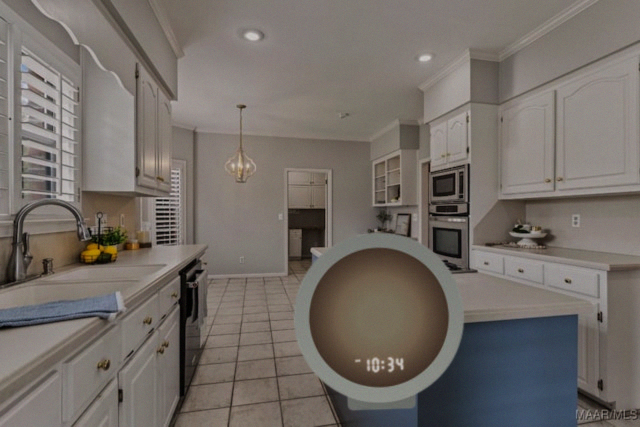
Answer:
10,34
